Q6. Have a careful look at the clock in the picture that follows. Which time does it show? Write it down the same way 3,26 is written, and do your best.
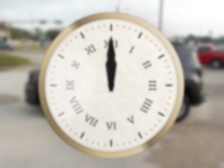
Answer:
12,00
